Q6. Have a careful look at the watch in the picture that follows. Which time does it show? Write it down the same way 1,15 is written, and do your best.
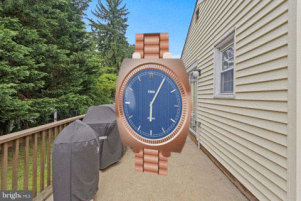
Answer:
6,05
